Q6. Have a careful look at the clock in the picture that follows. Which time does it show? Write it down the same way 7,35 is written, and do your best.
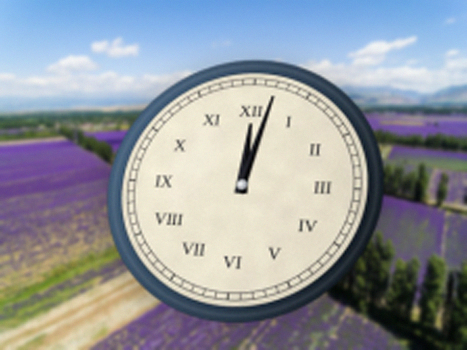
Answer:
12,02
